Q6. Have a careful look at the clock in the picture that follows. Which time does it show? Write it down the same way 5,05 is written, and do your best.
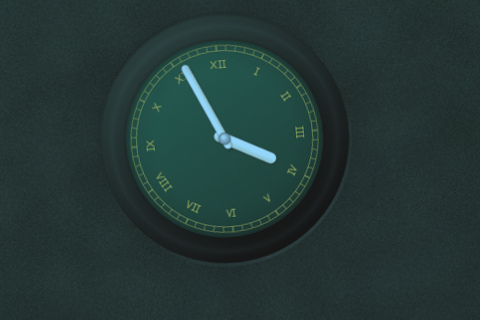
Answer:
3,56
